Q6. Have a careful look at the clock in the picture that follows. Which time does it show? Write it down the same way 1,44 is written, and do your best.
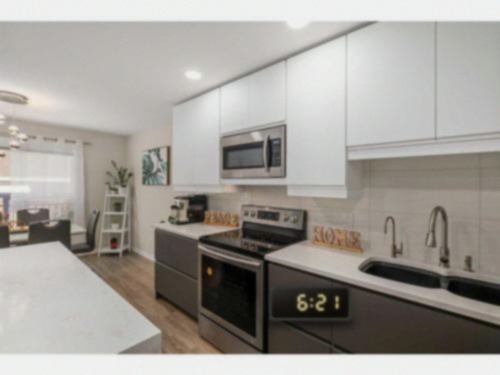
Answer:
6,21
